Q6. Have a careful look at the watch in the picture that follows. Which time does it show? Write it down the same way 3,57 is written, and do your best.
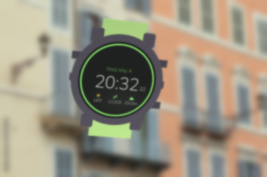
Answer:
20,32
